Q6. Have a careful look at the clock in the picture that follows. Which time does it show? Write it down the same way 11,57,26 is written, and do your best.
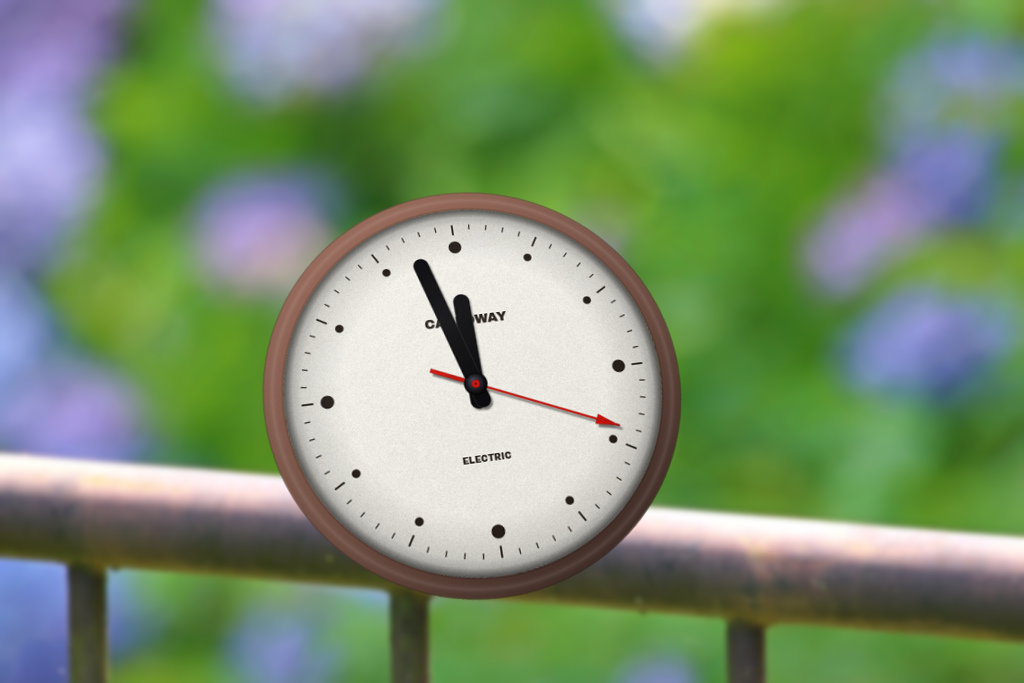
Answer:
11,57,19
